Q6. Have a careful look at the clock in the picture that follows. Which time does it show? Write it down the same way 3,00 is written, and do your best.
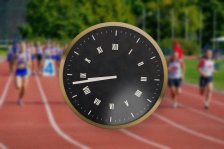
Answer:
8,43
